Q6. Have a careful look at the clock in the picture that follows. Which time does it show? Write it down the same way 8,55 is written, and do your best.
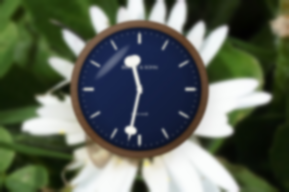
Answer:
11,32
